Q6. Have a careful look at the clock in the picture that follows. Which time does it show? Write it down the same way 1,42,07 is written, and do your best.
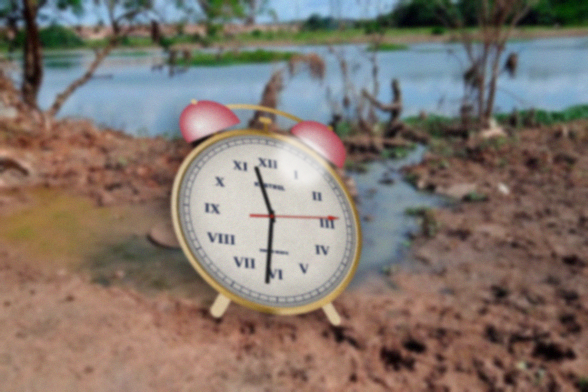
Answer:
11,31,14
